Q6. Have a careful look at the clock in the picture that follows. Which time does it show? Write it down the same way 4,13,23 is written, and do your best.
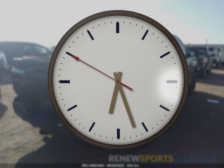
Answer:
6,26,50
